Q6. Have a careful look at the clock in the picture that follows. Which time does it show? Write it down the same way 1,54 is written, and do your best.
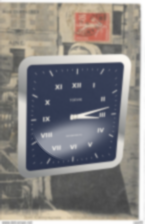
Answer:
3,13
